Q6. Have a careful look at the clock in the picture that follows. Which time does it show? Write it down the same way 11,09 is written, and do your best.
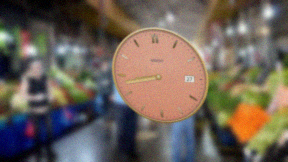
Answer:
8,43
